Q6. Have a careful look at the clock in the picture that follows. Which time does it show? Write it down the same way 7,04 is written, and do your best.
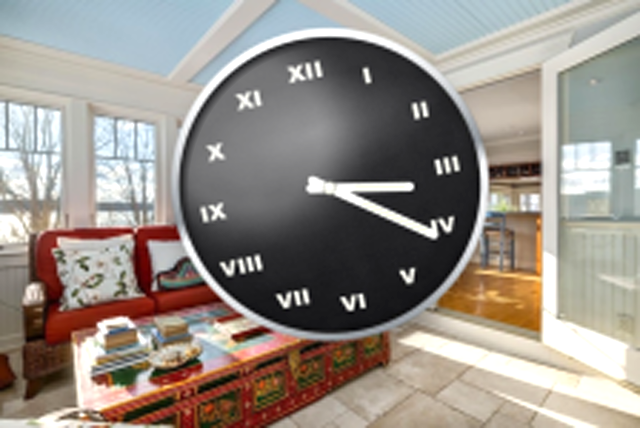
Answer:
3,21
